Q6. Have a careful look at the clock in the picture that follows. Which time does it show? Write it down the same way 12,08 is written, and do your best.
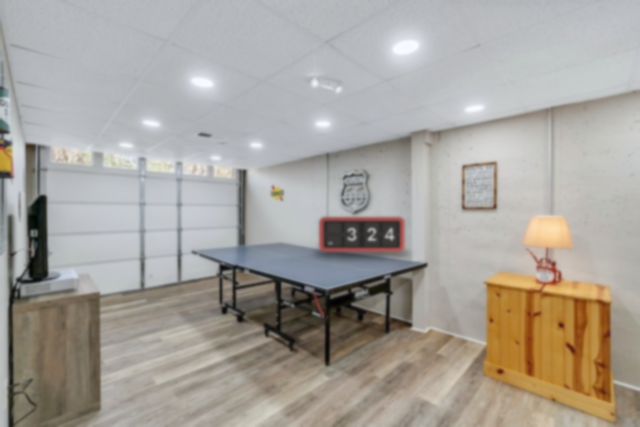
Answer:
3,24
